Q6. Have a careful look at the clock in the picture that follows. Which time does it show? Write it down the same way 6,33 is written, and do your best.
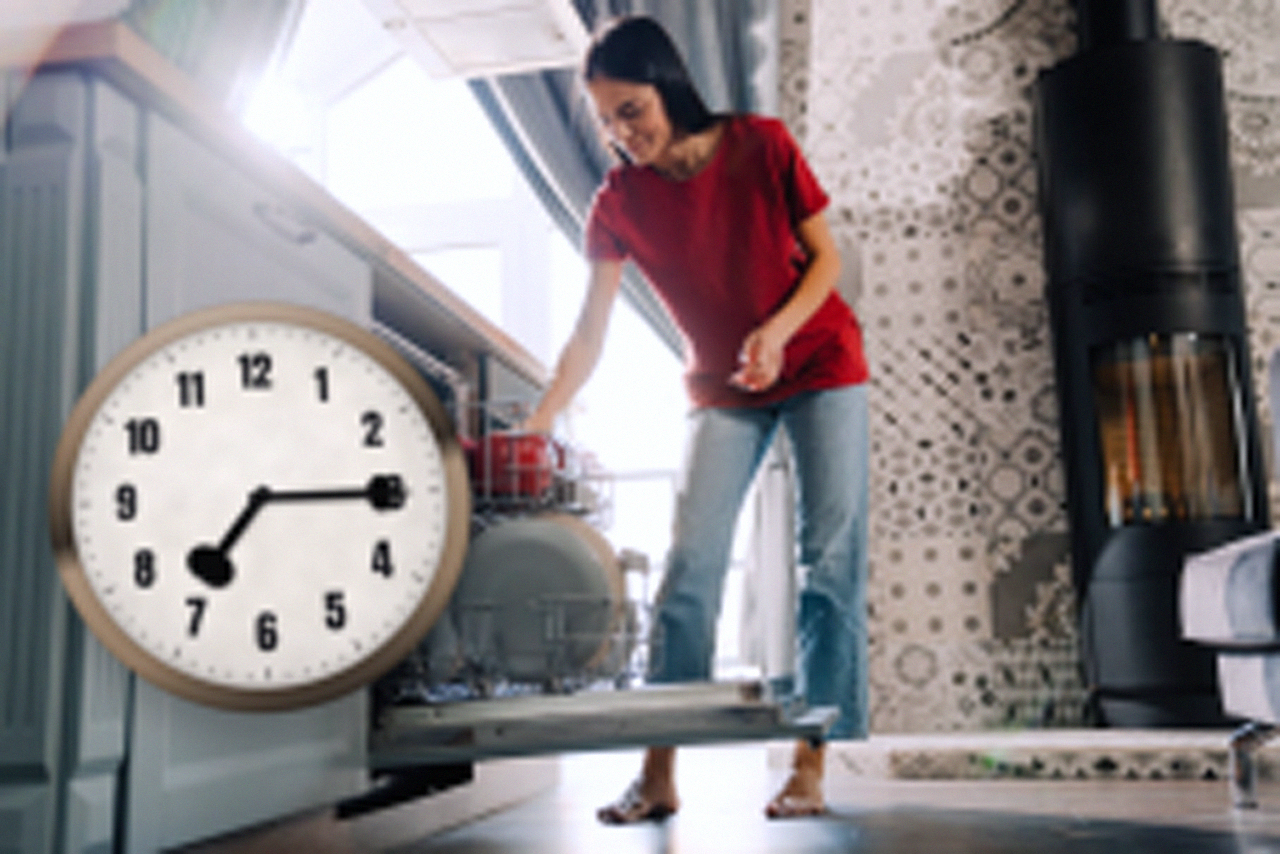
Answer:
7,15
